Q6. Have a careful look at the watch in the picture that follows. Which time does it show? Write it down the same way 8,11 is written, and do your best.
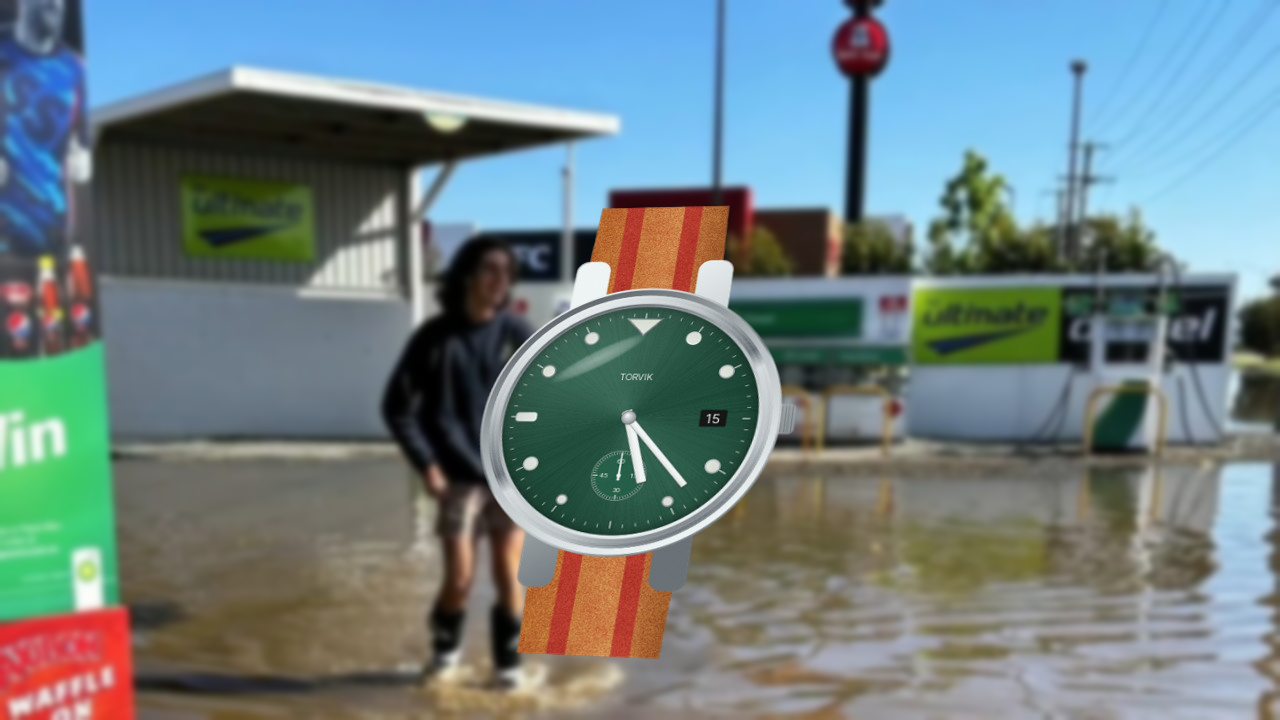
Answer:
5,23
